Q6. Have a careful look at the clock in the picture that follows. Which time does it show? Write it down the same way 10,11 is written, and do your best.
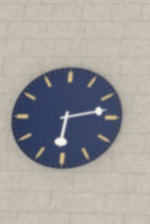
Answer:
6,13
